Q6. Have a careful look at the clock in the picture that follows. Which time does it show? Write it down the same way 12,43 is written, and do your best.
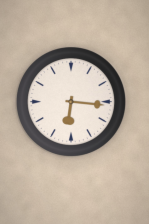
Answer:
6,16
